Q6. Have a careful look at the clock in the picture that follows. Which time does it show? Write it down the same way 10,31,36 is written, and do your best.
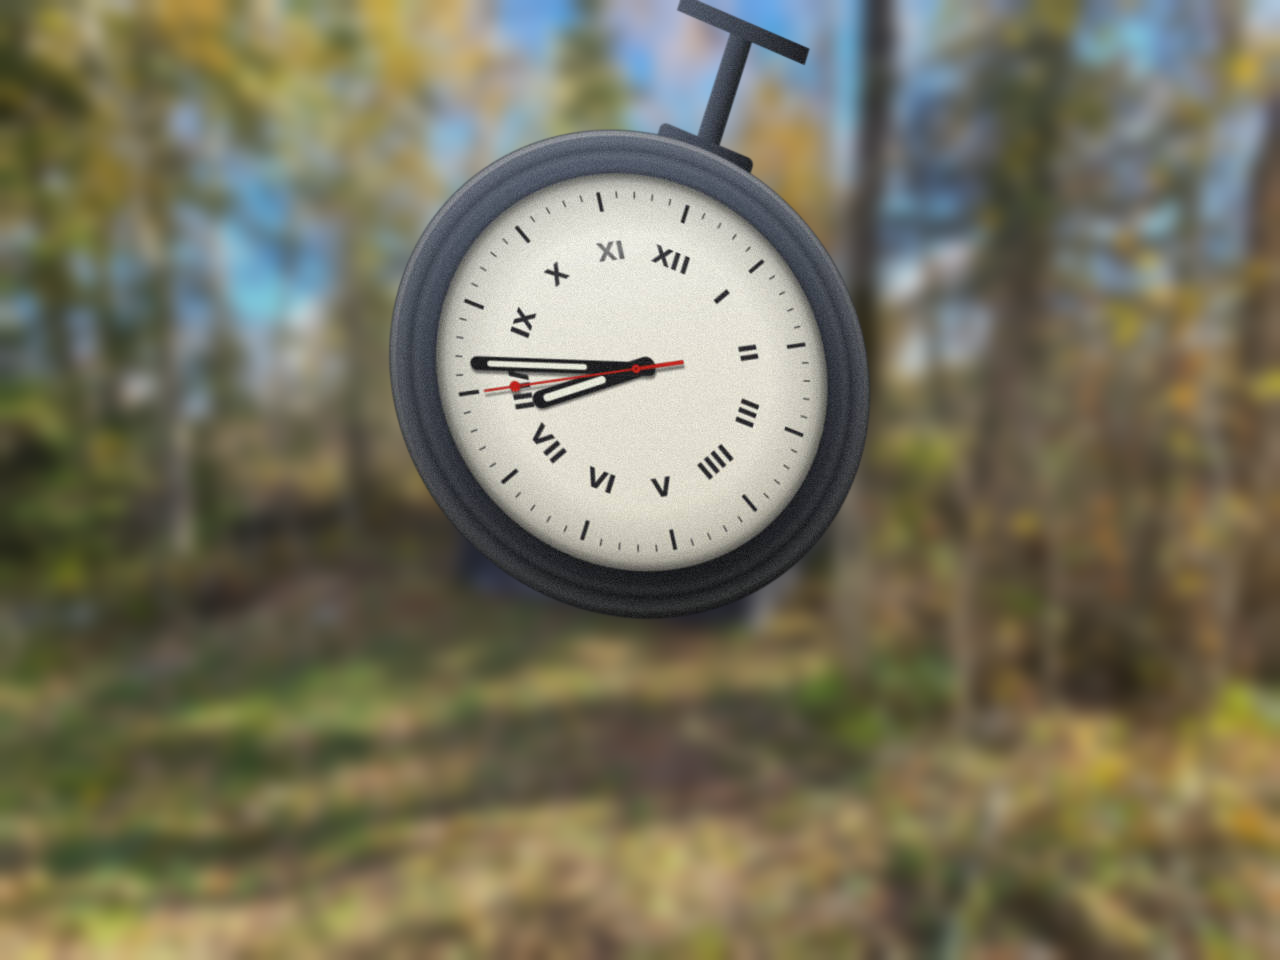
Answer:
7,41,40
